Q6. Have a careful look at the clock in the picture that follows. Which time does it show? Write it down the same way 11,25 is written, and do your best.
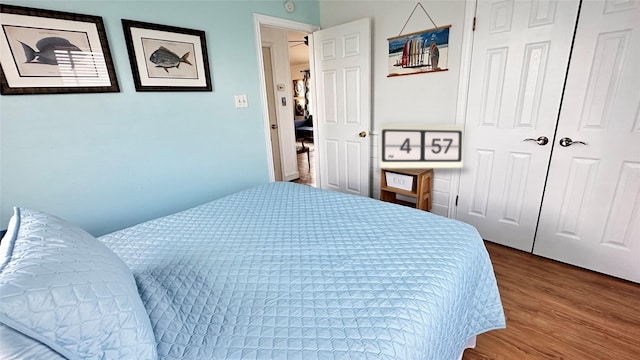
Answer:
4,57
